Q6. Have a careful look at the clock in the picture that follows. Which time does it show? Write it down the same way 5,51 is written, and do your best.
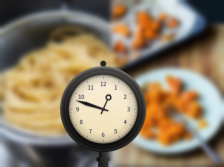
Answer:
12,48
